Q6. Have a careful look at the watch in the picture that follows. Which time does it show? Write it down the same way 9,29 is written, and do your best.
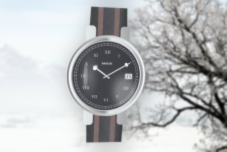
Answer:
10,10
